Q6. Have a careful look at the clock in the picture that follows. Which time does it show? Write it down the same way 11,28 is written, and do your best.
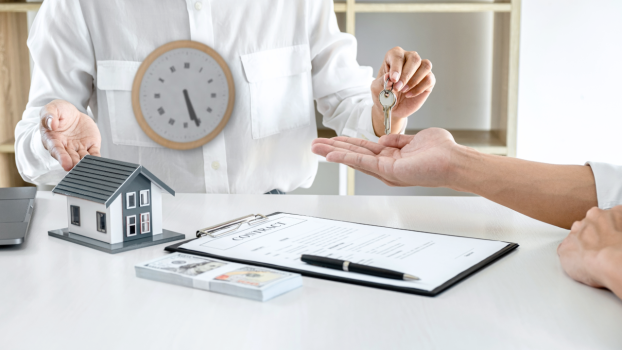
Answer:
5,26
